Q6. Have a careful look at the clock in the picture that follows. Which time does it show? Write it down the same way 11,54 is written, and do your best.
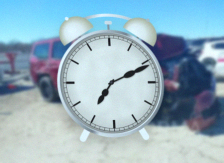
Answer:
7,11
